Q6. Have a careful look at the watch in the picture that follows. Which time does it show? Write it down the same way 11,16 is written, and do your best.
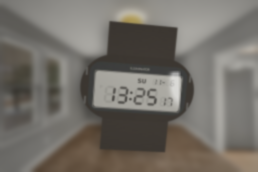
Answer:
13,25
